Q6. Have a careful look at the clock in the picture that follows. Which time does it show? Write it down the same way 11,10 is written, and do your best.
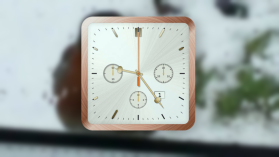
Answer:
9,24
